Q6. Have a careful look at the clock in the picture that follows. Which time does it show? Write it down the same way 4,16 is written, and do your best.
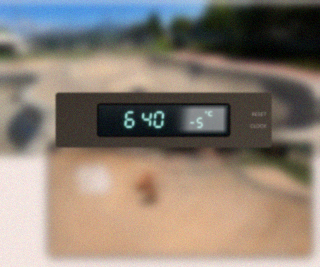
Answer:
6,40
